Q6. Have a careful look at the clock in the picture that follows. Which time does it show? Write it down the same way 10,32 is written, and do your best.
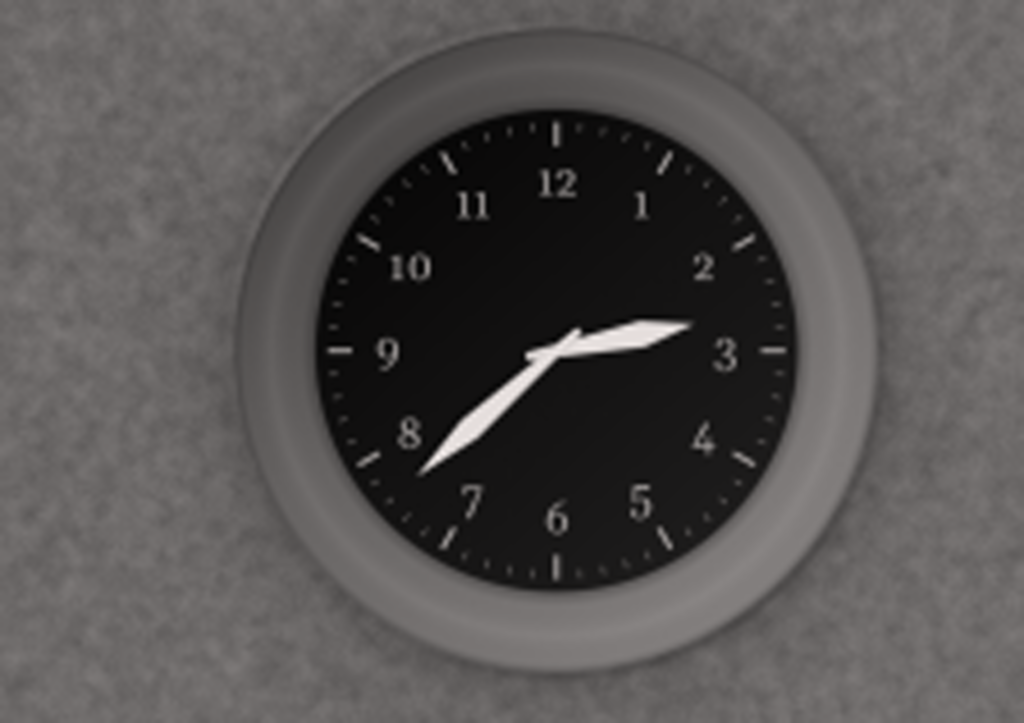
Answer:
2,38
